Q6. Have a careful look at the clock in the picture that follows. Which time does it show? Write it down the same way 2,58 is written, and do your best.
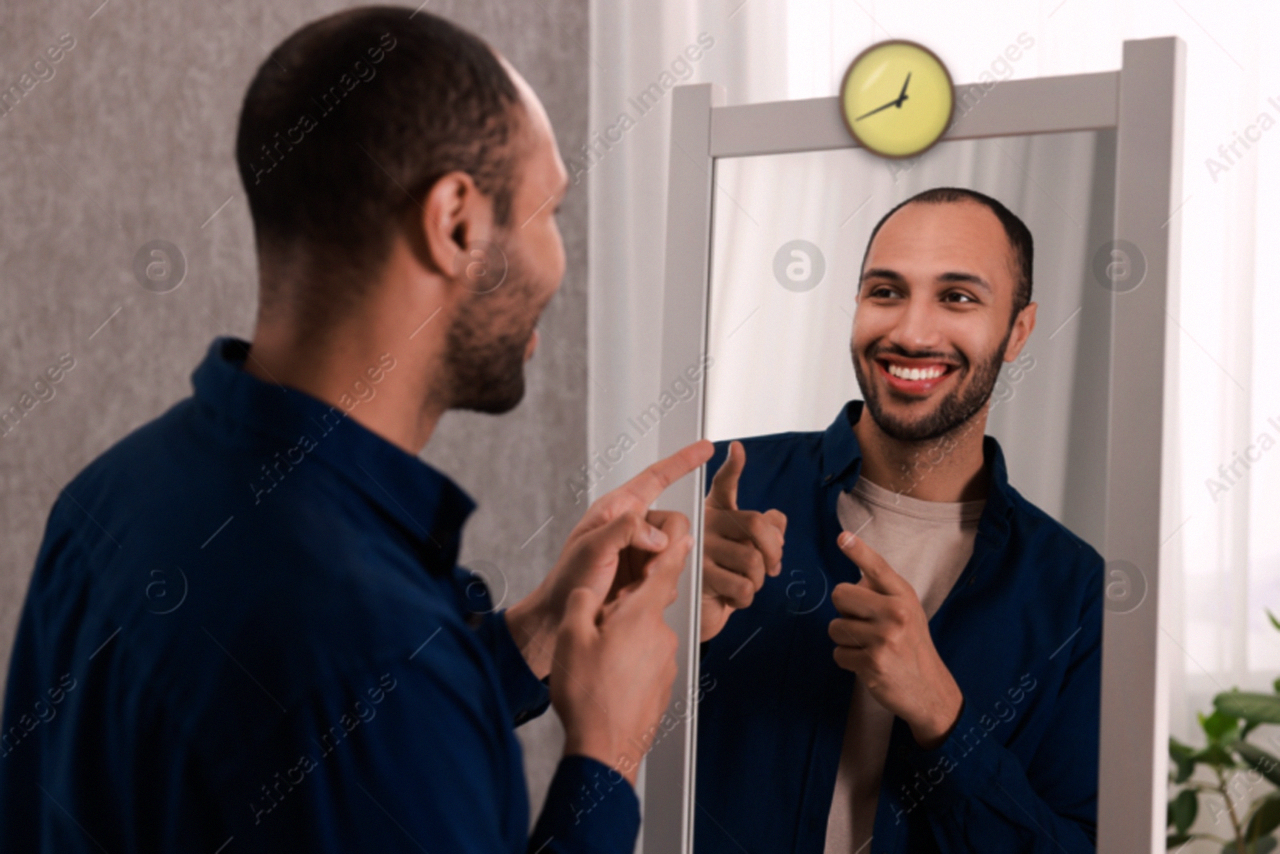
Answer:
12,41
